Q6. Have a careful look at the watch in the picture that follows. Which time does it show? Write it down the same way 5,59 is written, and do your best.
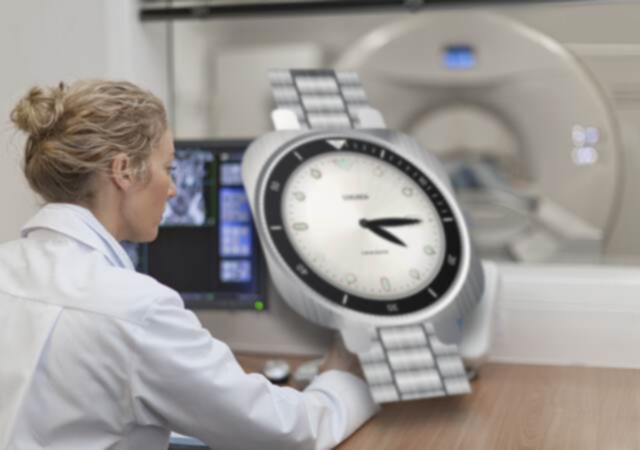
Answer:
4,15
